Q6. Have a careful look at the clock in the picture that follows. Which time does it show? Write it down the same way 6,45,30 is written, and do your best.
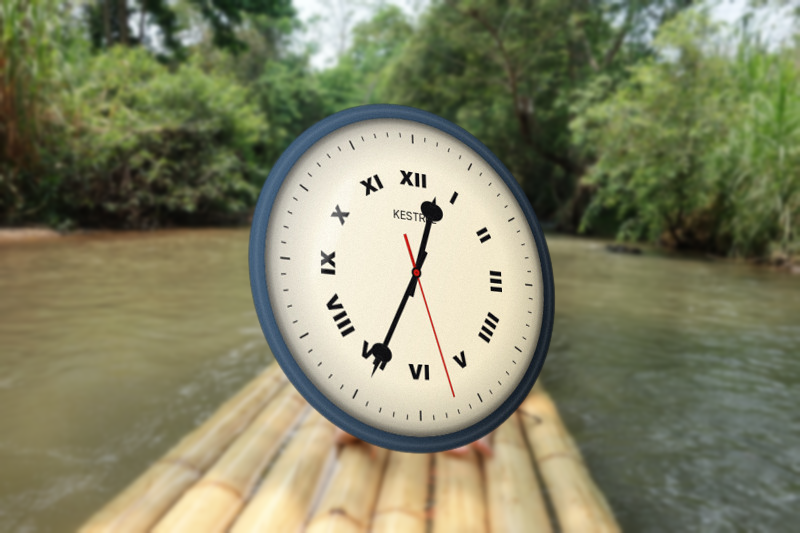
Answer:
12,34,27
